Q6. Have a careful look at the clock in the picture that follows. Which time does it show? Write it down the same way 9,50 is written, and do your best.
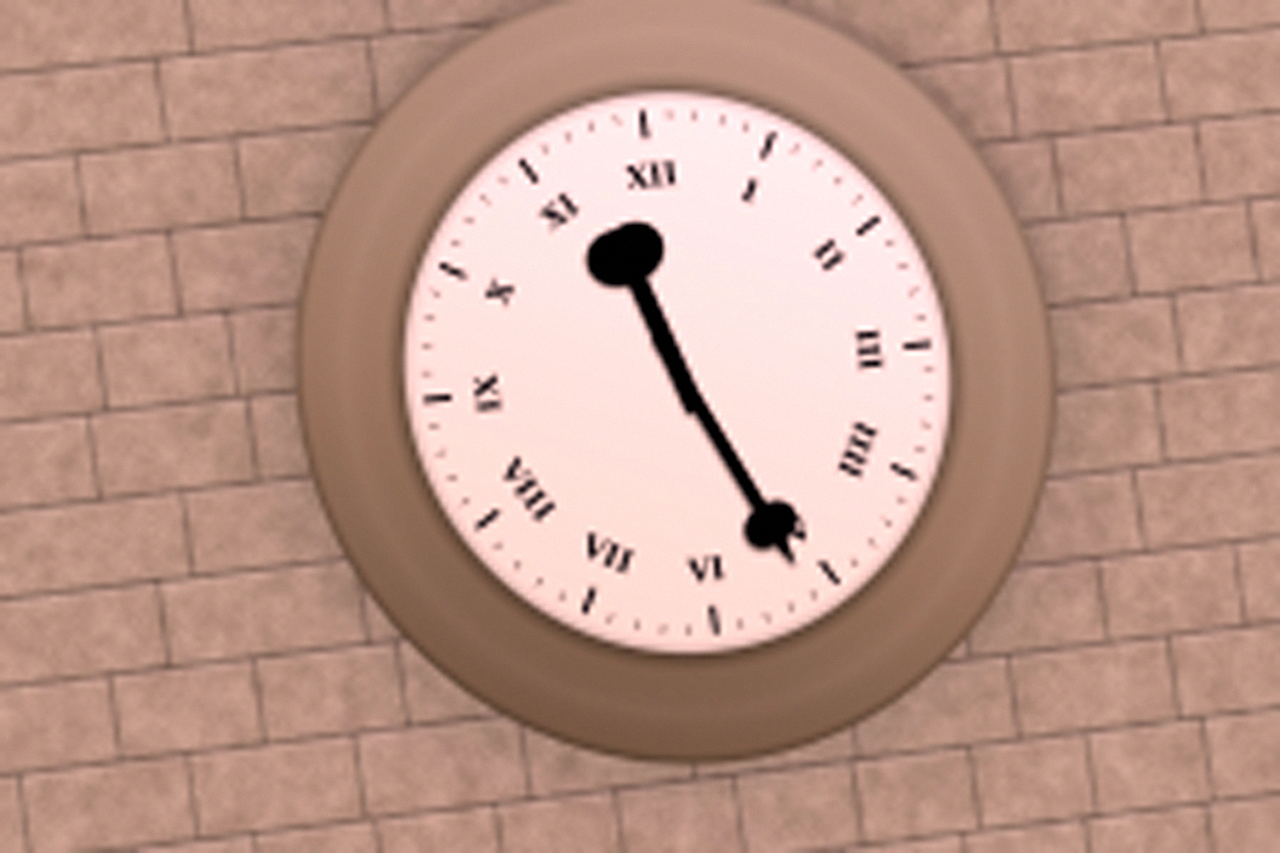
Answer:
11,26
